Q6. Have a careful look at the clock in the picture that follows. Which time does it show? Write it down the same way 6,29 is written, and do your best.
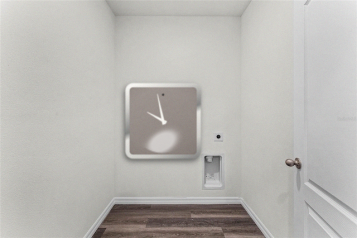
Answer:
9,58
